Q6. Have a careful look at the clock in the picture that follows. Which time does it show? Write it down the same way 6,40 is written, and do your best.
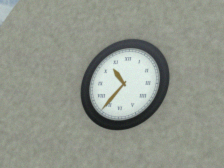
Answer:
10,36
